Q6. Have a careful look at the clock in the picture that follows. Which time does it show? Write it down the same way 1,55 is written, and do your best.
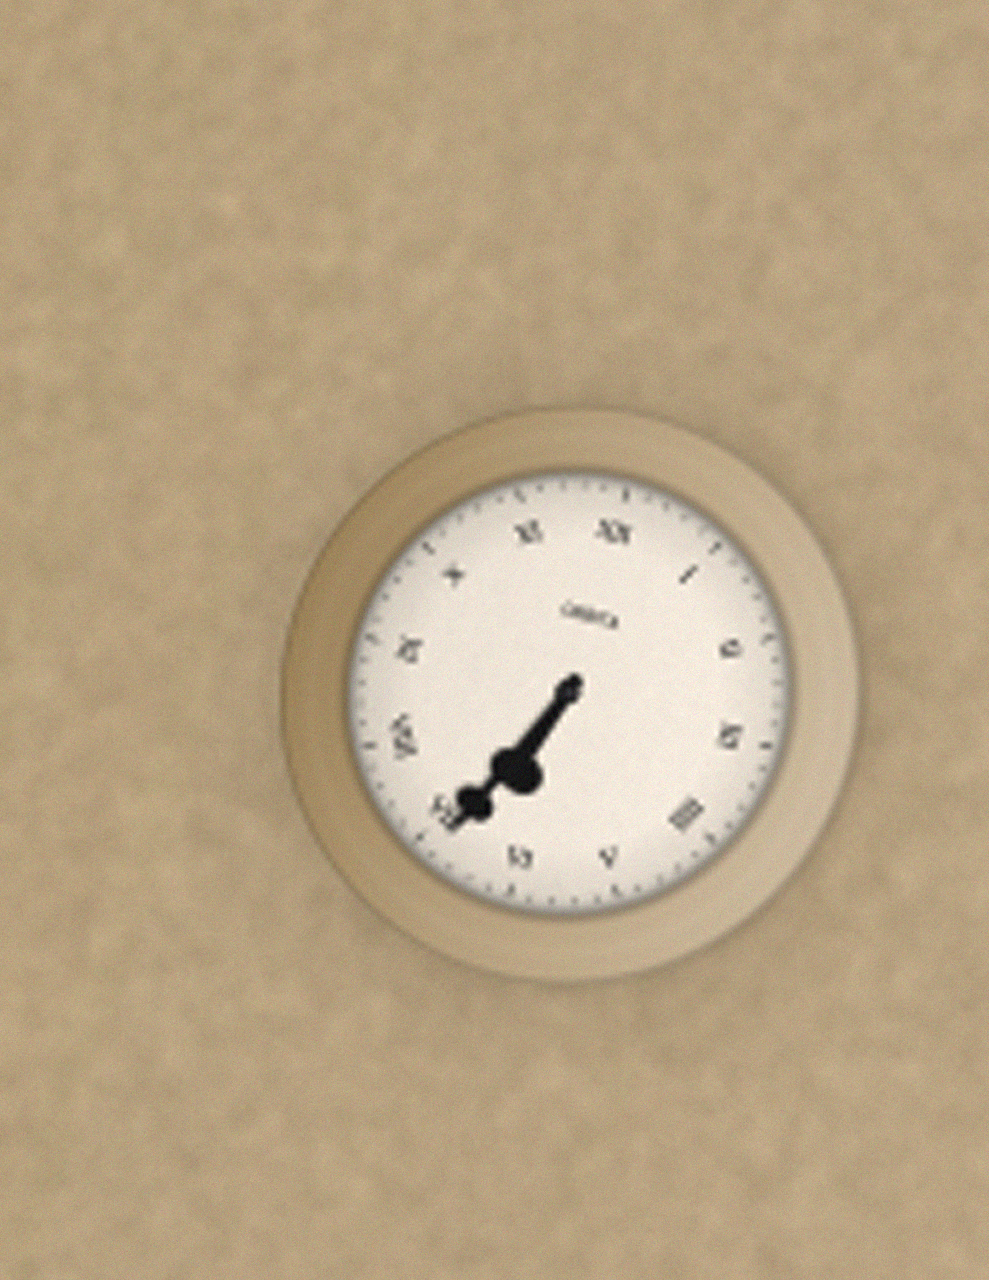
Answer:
6,34
